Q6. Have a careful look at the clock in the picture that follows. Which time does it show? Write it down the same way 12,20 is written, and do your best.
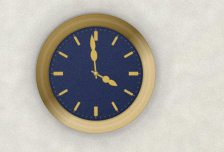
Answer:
3,59
